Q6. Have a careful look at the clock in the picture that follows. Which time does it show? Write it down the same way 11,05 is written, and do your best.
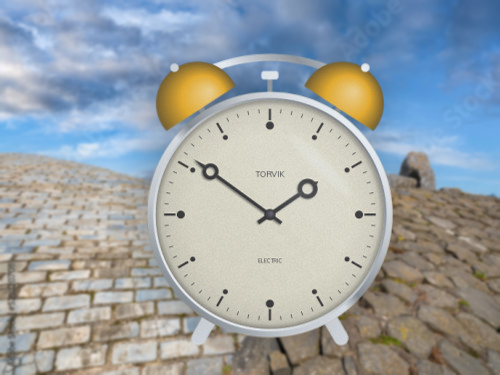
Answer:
1,51
